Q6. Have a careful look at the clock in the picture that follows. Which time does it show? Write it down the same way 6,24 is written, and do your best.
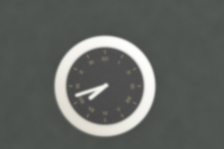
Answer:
7,42
